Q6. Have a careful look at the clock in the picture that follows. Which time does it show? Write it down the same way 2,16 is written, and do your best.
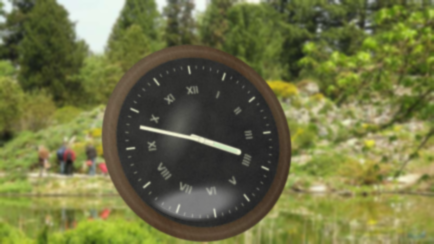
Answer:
3,48
